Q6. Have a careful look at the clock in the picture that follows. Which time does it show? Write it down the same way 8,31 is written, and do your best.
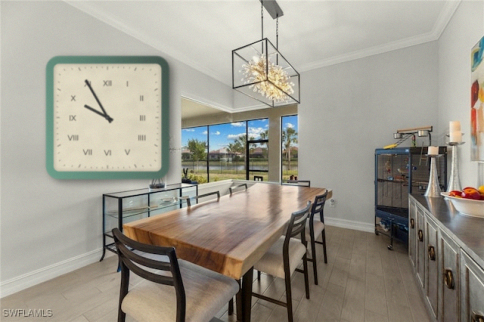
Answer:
9,55
